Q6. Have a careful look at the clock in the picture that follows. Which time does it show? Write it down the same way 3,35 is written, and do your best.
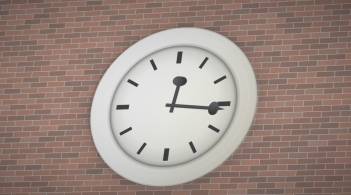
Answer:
12,16
